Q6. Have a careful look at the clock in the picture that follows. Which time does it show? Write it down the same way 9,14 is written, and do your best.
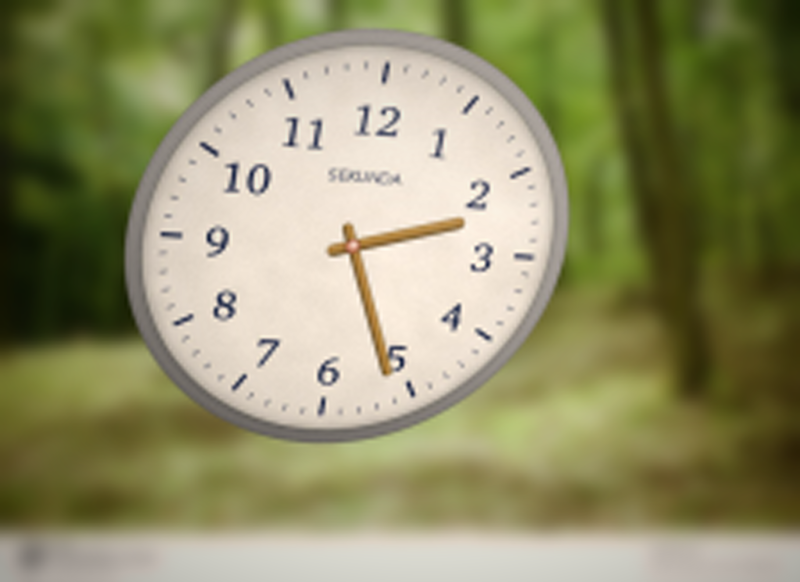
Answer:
2,26
